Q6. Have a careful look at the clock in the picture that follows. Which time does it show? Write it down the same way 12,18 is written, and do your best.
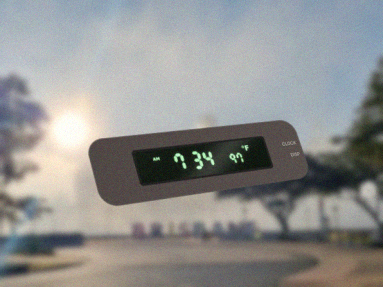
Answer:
7,34
